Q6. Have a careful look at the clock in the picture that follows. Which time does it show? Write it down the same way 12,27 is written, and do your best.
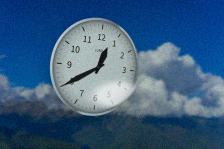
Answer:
12,40
